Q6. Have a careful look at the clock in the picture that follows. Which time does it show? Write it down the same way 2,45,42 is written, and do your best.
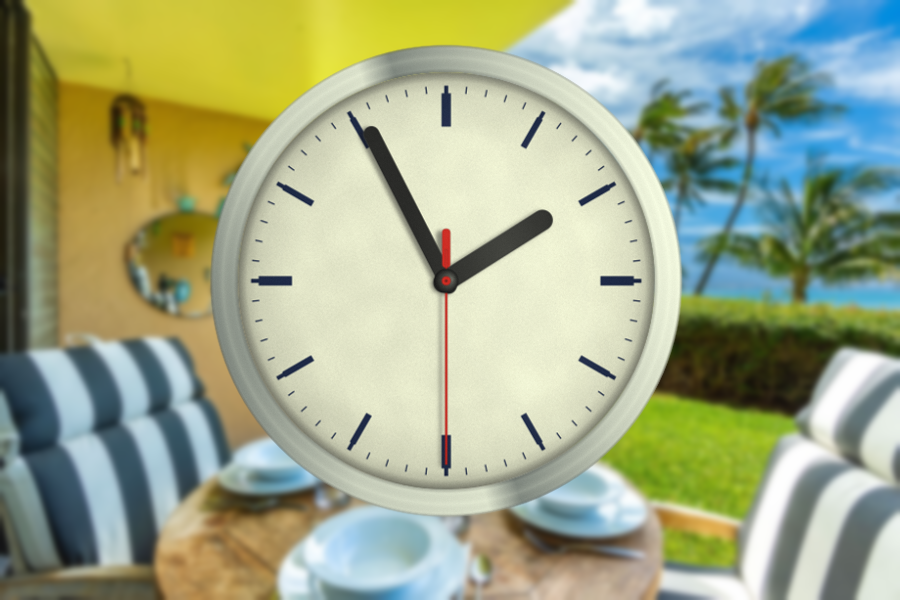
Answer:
1,55,30
